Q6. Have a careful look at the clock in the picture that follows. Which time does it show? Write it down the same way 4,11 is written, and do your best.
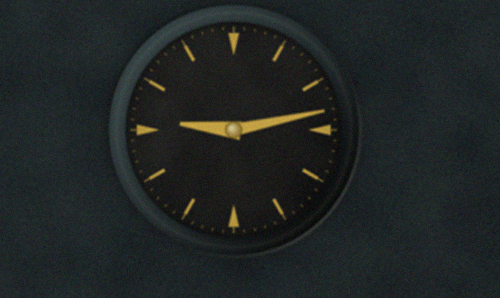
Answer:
9,13
